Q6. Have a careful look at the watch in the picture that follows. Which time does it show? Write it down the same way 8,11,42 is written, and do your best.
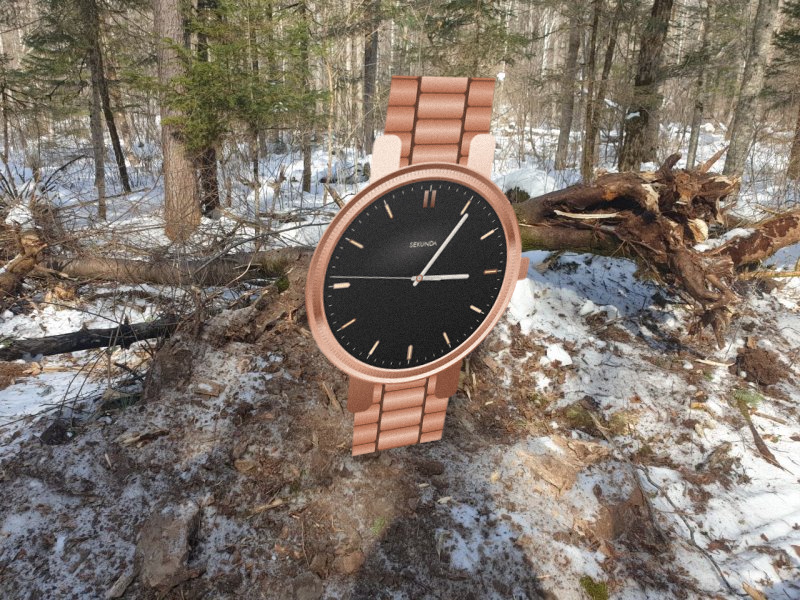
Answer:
3,05,46
